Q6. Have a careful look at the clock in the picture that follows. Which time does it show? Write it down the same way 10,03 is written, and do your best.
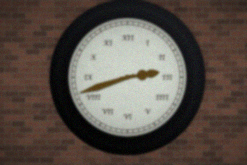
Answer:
2,42
